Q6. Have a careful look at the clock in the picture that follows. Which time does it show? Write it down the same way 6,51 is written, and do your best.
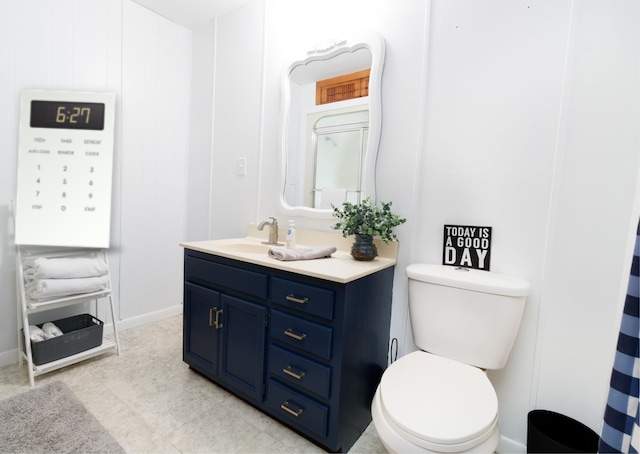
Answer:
6,27
